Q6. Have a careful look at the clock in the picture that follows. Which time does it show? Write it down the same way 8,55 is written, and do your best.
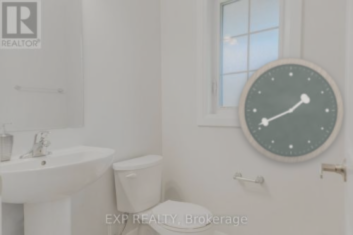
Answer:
1,41
